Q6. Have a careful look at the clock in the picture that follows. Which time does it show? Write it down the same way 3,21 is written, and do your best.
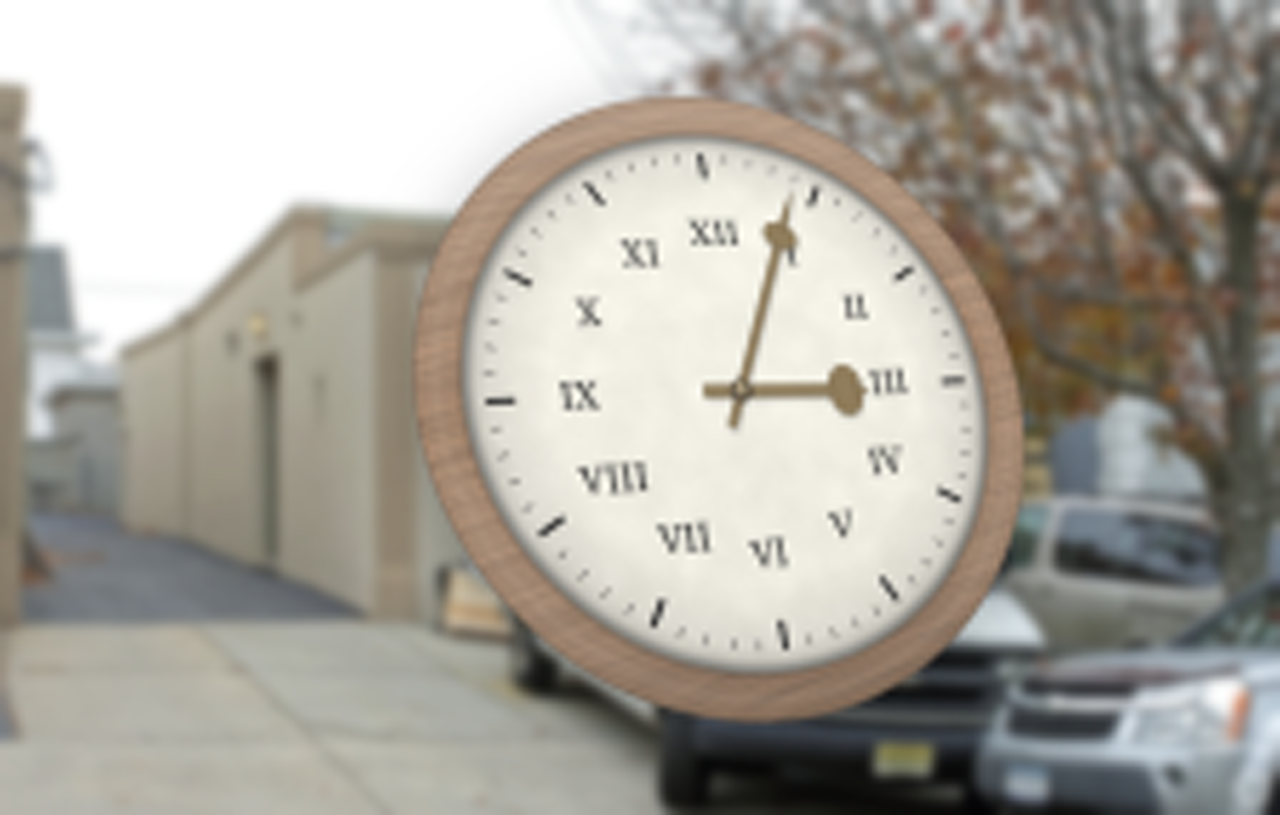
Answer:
3,04
